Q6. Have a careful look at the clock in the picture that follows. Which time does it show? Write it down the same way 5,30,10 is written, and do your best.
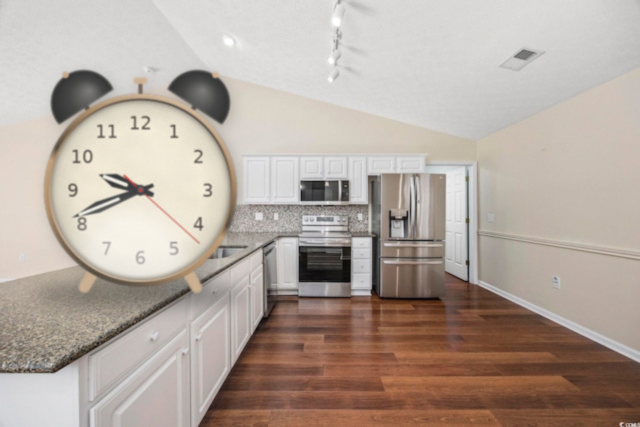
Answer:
9,41,22
